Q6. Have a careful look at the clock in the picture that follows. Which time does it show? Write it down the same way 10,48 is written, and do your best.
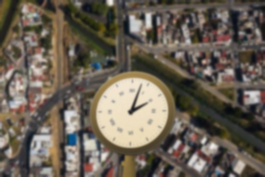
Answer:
2,03
